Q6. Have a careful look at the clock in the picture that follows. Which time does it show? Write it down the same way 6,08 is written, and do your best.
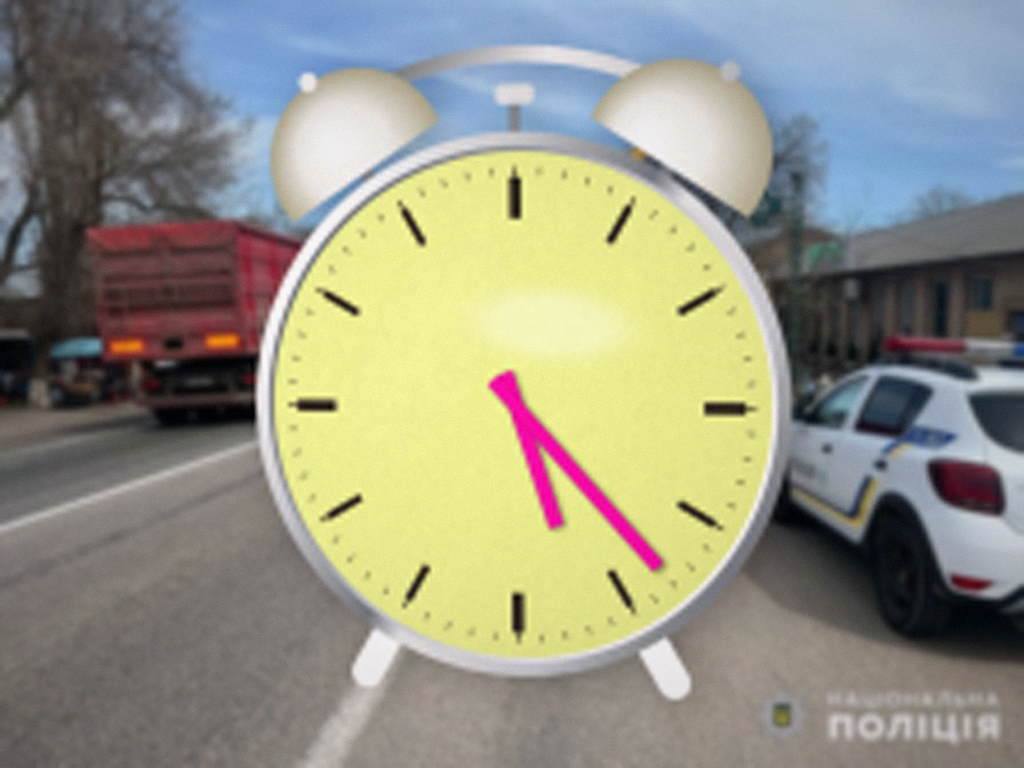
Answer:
5,23
